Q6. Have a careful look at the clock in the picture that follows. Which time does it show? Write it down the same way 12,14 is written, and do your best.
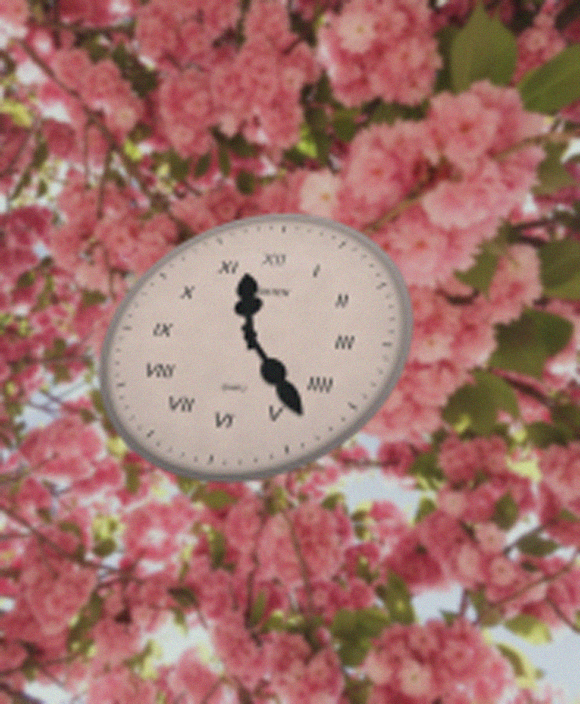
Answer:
11,23
